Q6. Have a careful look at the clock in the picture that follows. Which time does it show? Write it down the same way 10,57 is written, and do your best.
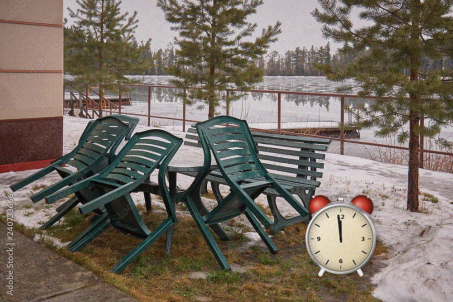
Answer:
11,59
